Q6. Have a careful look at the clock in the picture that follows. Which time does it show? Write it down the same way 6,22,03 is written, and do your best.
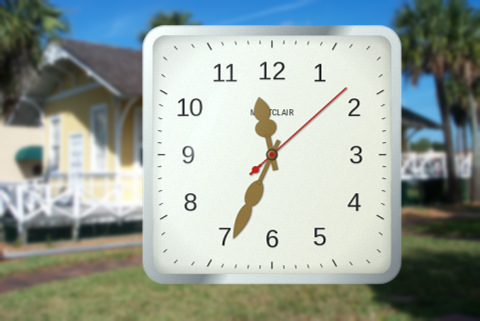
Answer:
11,34,08
